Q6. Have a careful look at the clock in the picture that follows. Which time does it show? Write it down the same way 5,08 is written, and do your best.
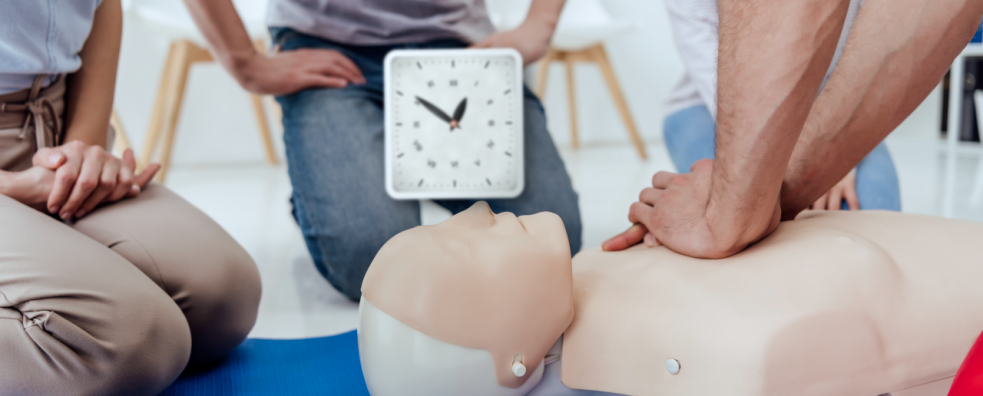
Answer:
12,51
